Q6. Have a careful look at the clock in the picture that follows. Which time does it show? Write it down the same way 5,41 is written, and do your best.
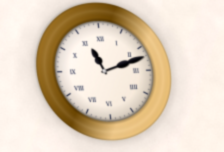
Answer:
11,12
